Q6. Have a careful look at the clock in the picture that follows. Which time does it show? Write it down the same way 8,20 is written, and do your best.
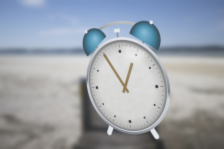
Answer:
12,55
